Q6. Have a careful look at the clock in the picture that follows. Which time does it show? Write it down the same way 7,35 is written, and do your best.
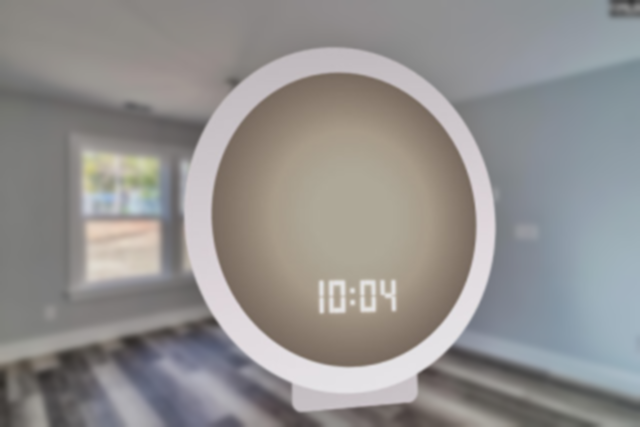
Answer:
10,04
